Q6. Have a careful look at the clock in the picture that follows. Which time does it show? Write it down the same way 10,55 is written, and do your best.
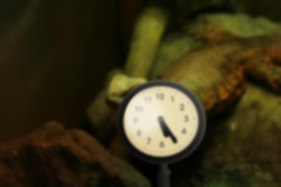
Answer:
5,25
